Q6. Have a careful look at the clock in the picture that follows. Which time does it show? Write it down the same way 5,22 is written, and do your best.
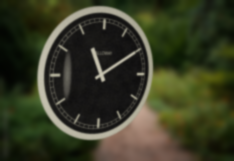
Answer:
11,10
